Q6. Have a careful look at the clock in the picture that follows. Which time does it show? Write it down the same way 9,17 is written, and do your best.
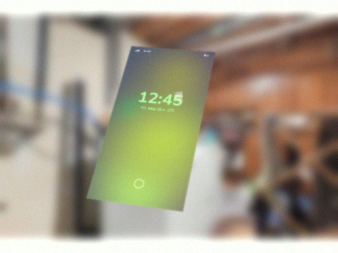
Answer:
12,45
